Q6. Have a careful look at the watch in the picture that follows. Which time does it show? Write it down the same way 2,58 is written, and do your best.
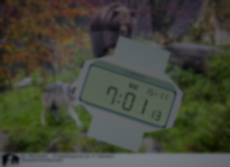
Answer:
7,01
